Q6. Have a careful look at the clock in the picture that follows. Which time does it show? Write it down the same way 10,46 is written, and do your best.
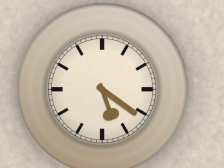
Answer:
5,21
